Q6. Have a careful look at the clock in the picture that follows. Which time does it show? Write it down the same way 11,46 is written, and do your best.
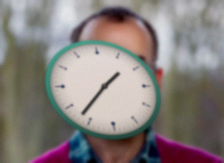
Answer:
1,37
